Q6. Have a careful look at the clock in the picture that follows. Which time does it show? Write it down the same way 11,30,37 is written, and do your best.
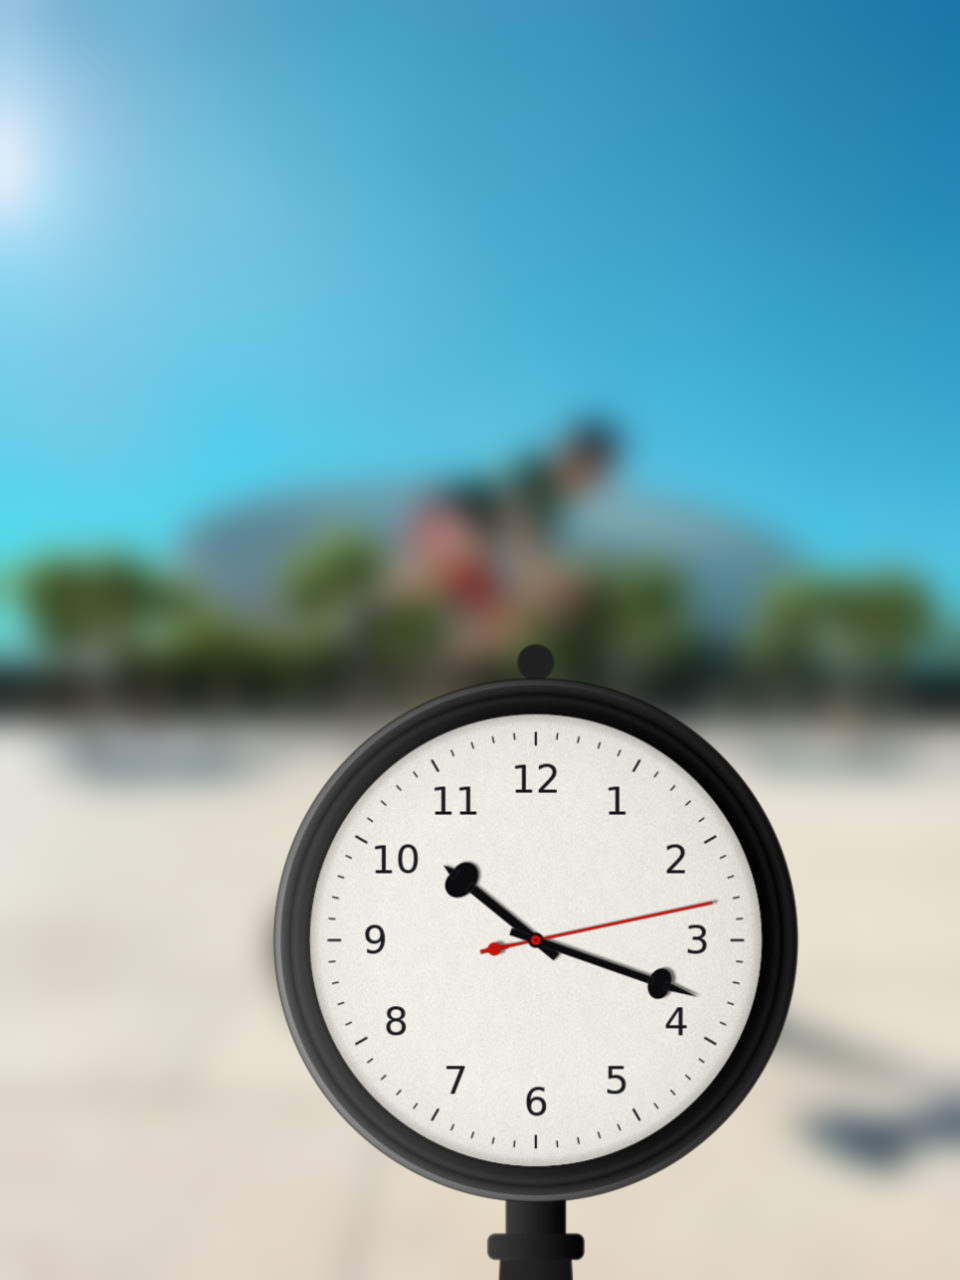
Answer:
10,18,13
